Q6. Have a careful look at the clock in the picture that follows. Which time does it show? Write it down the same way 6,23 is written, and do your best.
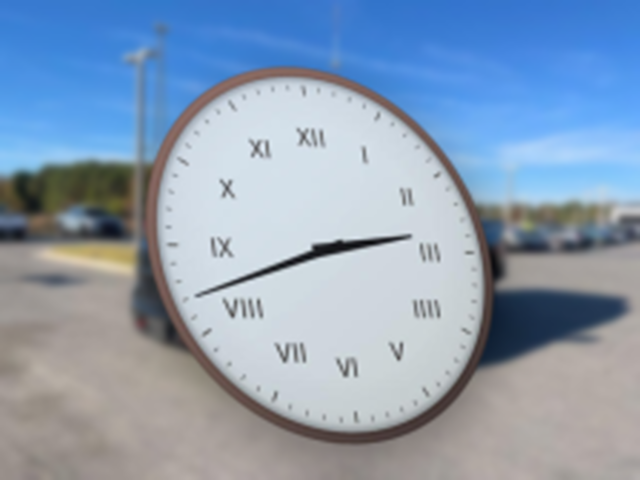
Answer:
2,42
